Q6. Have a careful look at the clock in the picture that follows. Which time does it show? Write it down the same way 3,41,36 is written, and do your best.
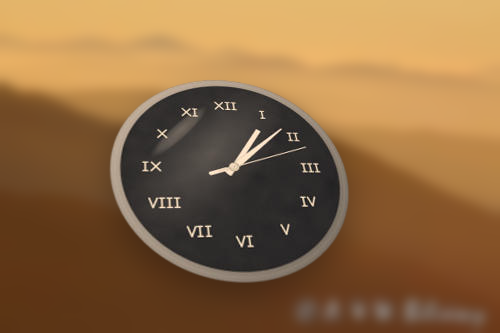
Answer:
1,08,12
